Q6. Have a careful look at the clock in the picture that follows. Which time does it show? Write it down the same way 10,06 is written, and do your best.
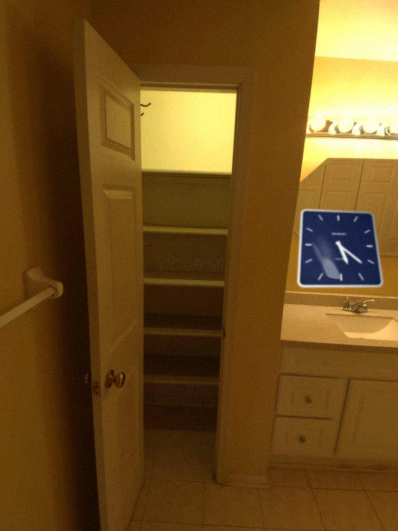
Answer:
5,22
